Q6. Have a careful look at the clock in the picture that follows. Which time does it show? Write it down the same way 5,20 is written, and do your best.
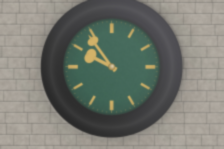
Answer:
9,54
